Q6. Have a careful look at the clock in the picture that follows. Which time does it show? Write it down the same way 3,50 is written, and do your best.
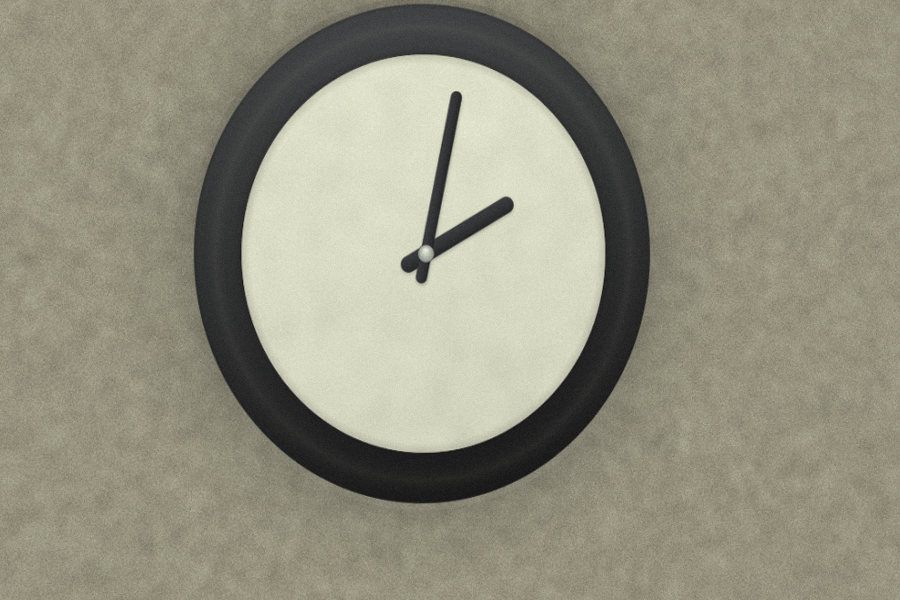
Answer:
2,02
